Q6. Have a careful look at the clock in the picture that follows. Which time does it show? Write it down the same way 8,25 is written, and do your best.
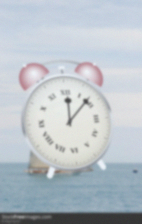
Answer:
12,08
